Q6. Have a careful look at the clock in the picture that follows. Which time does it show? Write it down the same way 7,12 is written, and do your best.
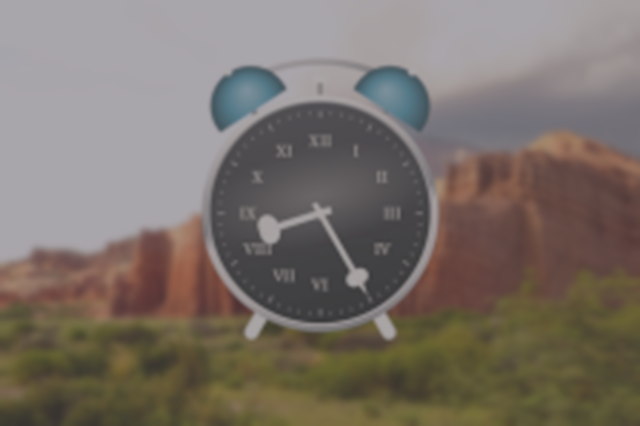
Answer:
8,25
